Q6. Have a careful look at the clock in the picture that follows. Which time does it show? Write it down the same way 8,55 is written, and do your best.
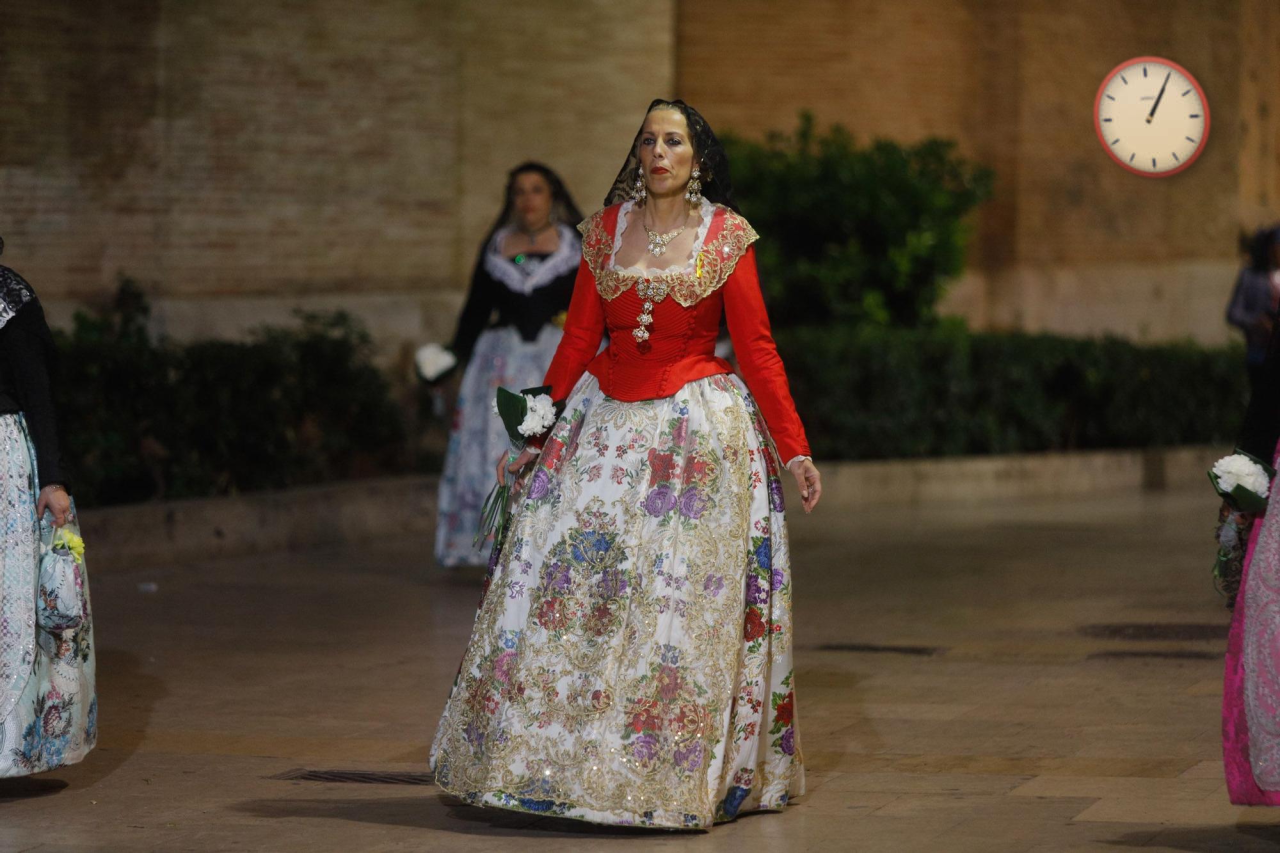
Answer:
1,05
